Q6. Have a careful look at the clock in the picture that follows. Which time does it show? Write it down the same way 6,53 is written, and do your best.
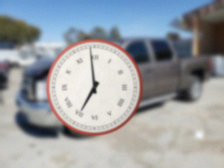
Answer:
6,59
